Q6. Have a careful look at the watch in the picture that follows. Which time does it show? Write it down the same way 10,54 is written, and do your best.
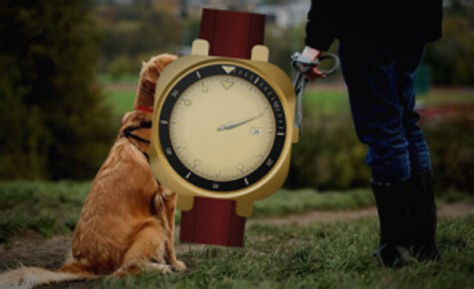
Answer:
2,11
